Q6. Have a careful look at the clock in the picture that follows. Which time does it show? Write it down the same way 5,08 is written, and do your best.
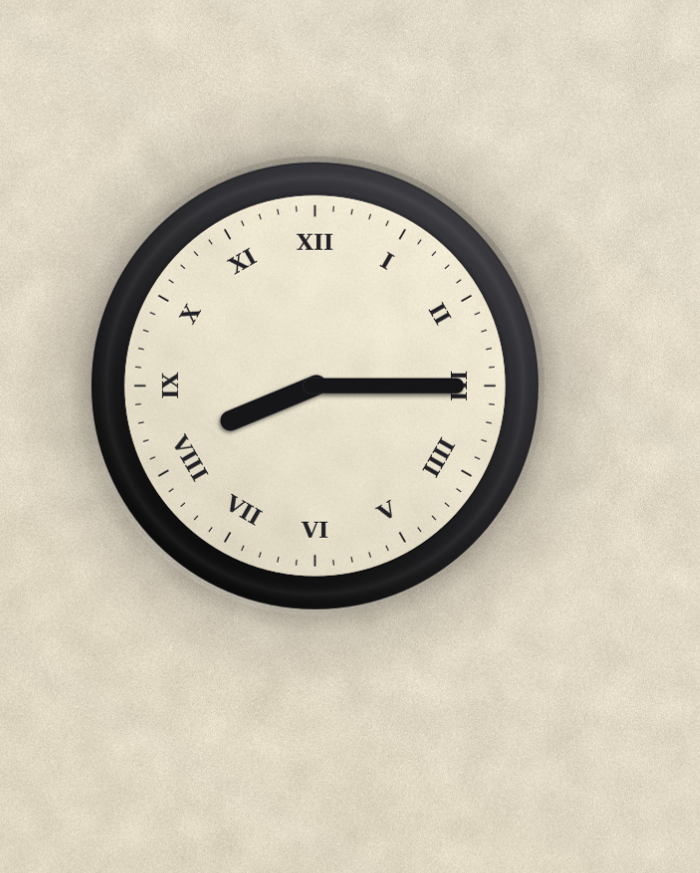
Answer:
8,15
